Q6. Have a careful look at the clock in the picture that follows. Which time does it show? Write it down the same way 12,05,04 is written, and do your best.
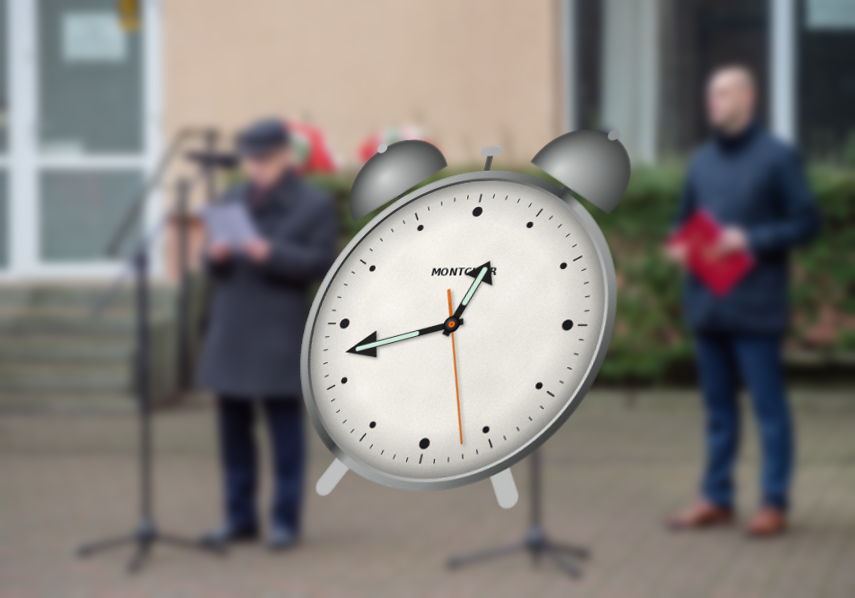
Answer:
12,42,27
